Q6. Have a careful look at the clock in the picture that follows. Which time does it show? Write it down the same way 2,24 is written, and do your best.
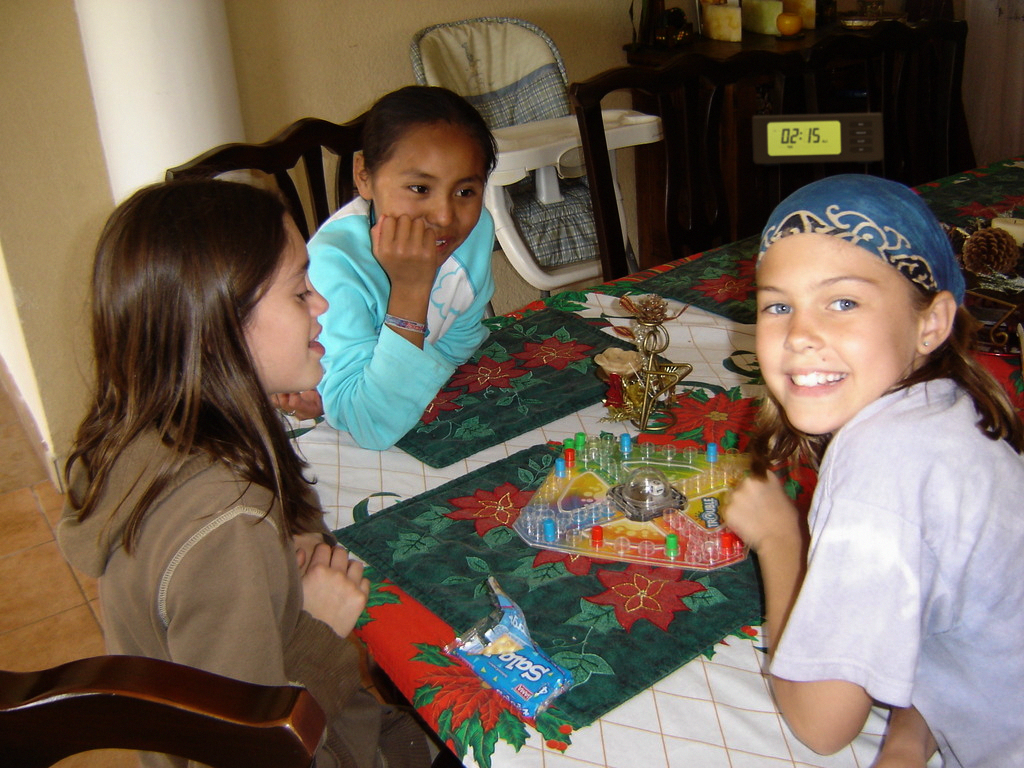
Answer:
2,15
